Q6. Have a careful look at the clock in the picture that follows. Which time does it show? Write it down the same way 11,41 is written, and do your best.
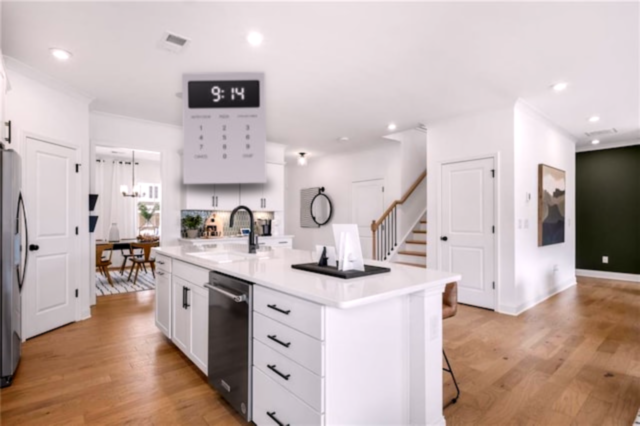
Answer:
9,14
